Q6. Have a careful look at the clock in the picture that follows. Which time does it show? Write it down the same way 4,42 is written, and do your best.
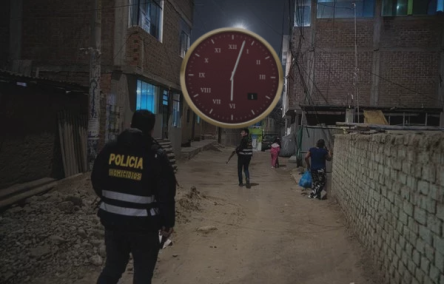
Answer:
6,03
